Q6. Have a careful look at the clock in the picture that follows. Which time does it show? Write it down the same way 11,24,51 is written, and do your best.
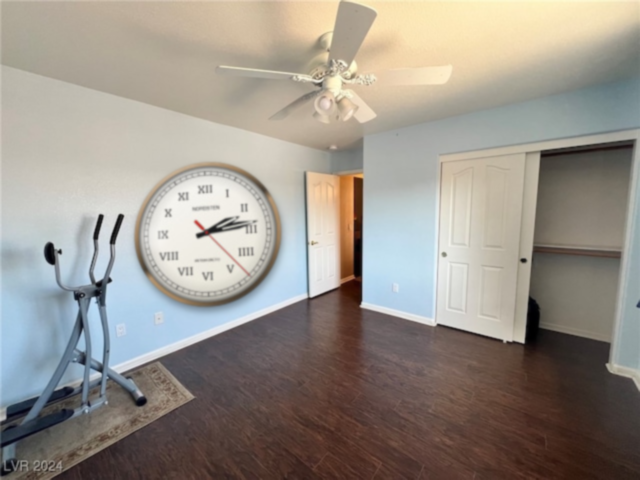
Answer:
2,13,23
